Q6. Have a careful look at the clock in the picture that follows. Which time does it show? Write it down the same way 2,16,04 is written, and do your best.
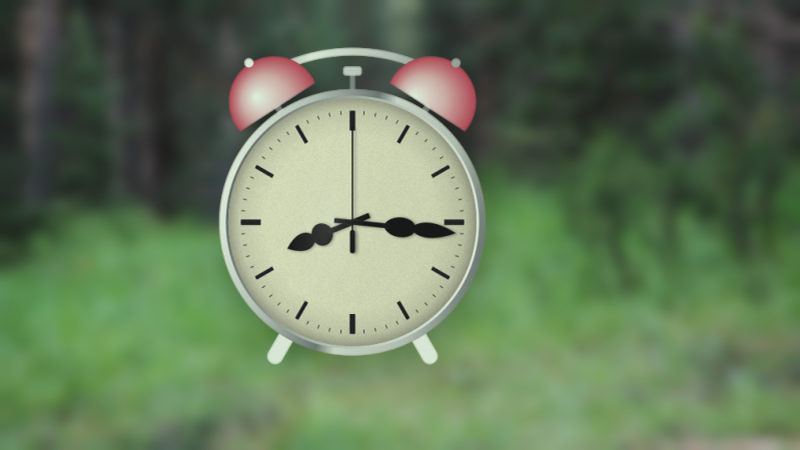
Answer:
8,16,00
